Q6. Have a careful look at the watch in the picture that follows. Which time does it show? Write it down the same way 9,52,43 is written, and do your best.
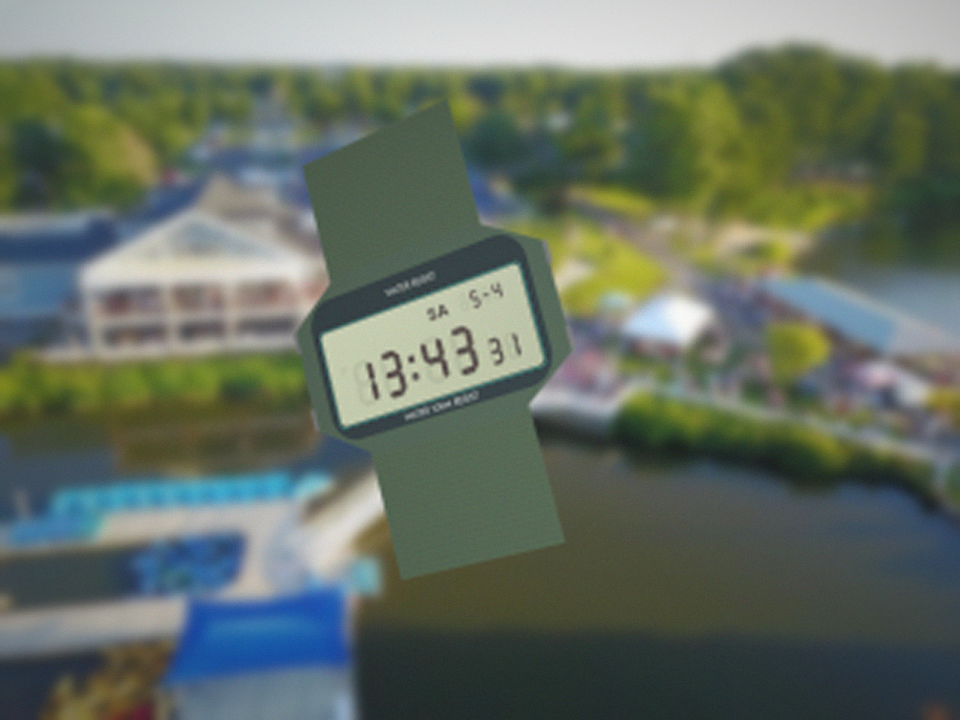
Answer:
13,43,31
